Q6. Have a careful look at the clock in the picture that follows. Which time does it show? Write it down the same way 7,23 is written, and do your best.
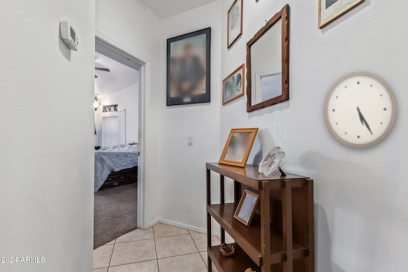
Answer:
5,25
